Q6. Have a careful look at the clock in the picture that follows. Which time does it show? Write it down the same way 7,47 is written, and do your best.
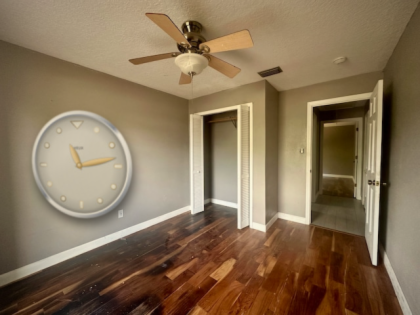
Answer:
11,13
